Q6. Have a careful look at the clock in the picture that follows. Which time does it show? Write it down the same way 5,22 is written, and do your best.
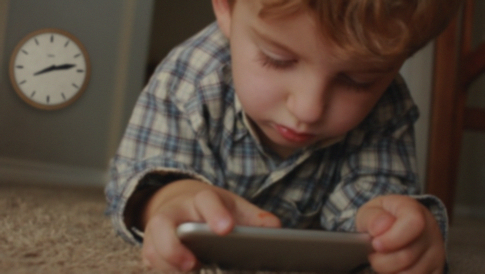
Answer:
8,13
